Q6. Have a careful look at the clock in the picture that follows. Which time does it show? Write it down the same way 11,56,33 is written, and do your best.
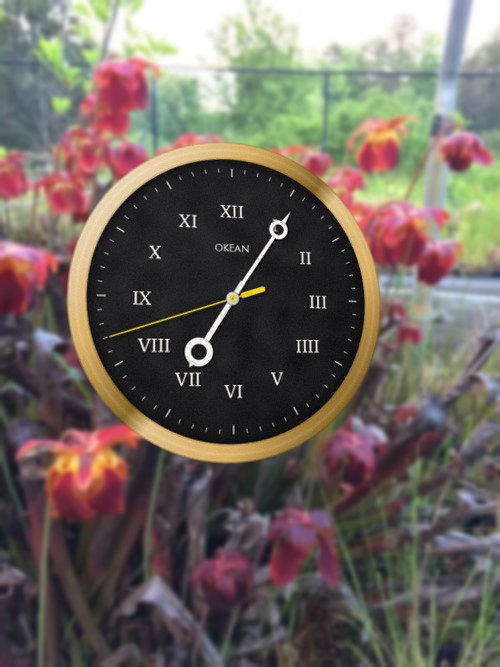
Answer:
7,05,42
